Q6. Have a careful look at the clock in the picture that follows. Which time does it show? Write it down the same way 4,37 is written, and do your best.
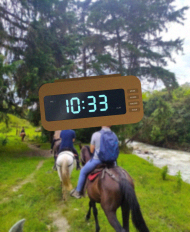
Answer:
10,33
